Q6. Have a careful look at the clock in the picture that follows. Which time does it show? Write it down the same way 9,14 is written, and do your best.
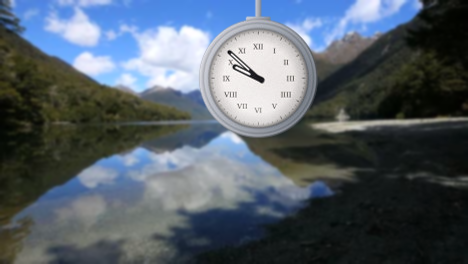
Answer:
9,52
